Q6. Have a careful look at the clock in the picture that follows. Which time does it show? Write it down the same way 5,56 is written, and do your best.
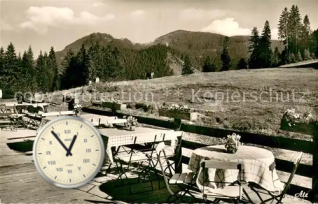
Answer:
12,54
